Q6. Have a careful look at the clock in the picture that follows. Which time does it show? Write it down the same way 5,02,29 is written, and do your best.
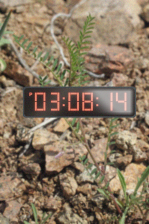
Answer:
3,08,14
